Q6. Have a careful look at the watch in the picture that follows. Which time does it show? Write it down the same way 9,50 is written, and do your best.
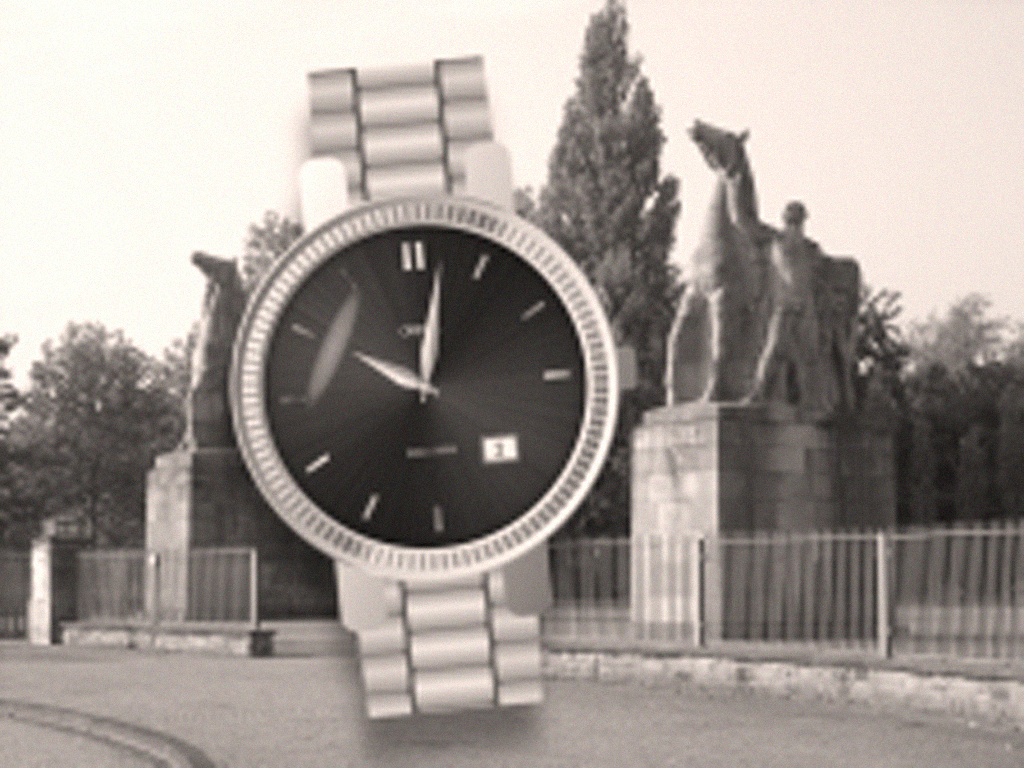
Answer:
10,02
